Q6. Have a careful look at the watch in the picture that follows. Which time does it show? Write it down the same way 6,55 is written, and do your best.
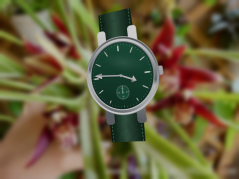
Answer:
3,46
